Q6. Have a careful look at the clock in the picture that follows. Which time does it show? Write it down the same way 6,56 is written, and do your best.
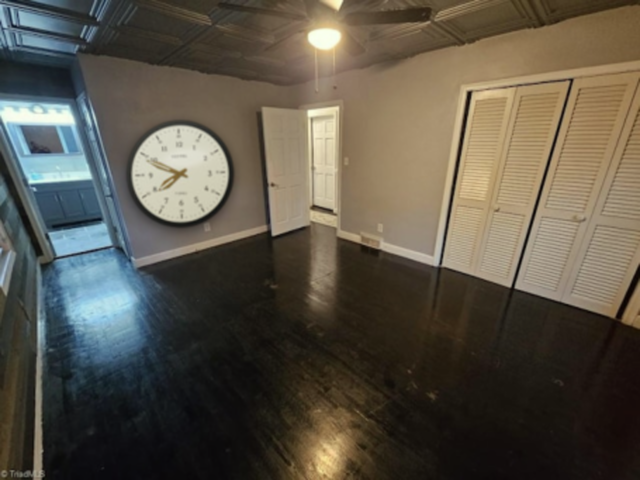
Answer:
7,49
